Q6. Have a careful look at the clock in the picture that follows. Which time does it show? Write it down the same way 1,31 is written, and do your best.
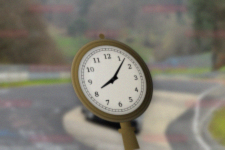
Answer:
8,07
